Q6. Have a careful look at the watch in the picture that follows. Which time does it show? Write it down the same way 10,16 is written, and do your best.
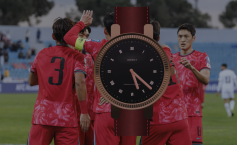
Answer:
5,22
